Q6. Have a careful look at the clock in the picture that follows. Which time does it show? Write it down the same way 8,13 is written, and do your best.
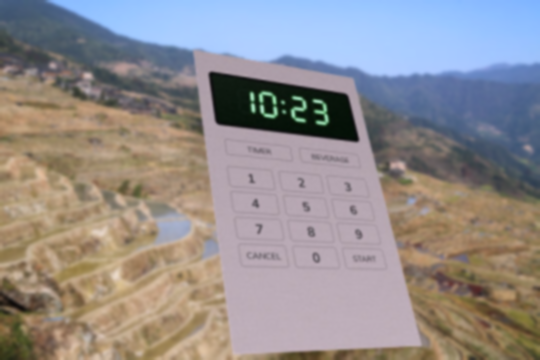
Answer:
10,23
